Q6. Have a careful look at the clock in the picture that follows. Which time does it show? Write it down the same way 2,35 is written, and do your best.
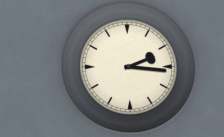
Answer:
2,16
